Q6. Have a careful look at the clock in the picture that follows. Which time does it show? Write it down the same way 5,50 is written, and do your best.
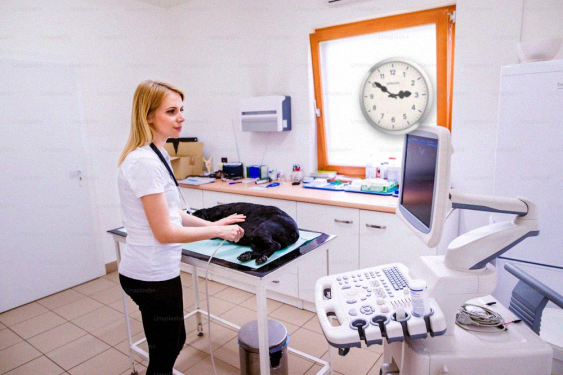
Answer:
2,51
